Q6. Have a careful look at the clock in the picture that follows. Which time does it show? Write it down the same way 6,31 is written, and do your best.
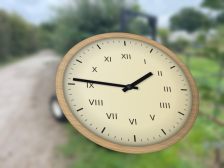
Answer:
1,46
